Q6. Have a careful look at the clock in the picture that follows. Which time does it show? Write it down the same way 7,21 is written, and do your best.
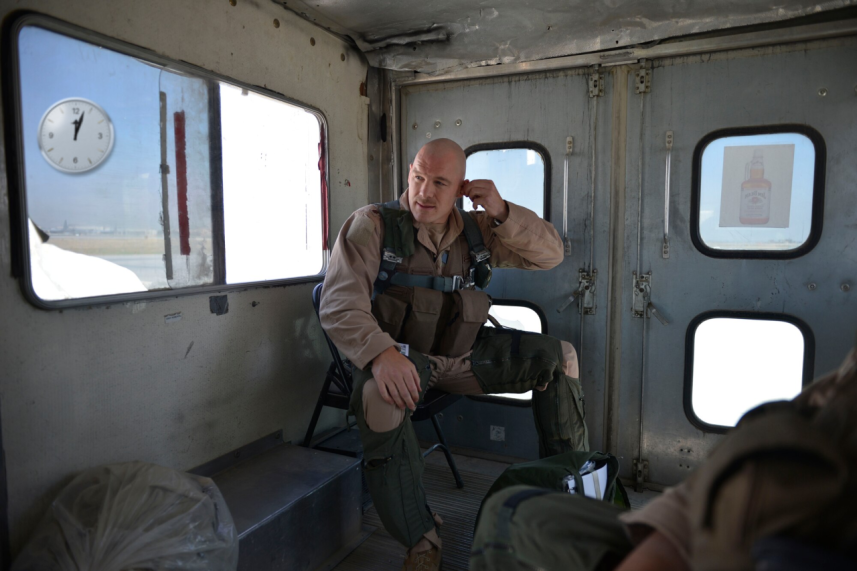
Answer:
12,03
